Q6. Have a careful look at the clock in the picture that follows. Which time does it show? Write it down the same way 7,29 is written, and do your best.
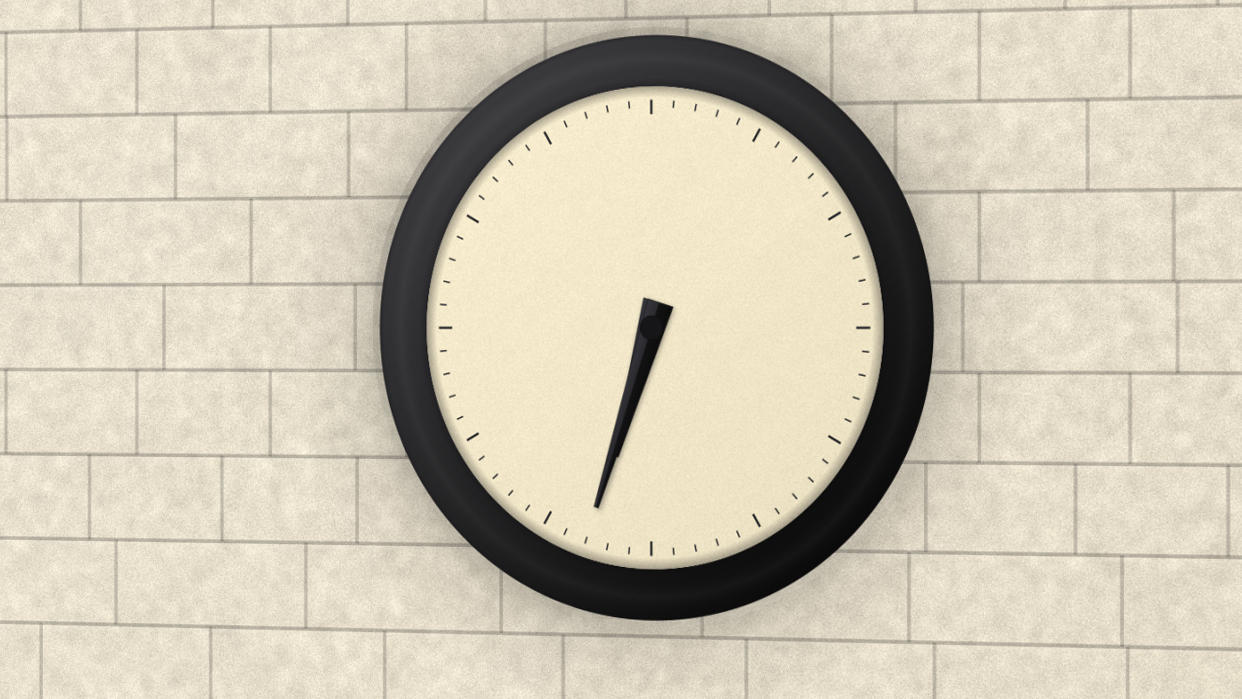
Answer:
6,33
